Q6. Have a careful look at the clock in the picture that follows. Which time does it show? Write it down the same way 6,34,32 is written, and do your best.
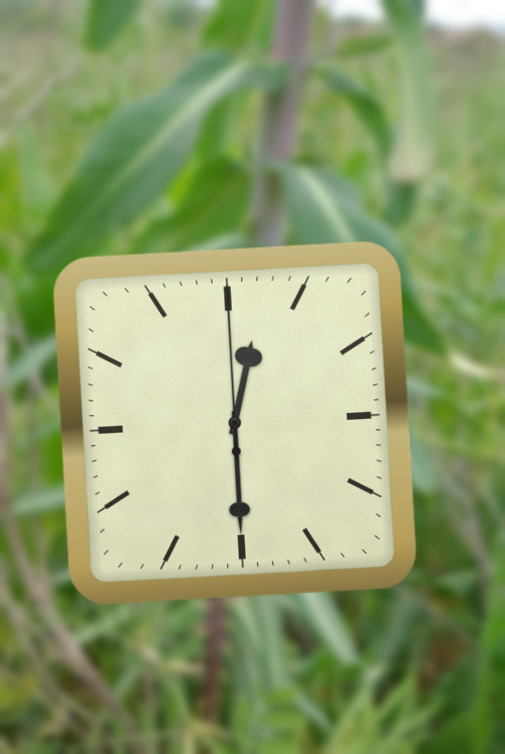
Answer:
12,30,00
